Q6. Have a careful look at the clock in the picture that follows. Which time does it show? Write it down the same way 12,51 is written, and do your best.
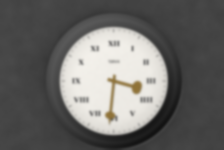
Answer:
3,31
